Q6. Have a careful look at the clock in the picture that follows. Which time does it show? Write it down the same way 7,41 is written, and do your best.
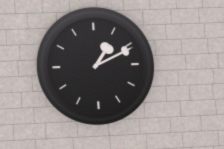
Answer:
1,11
